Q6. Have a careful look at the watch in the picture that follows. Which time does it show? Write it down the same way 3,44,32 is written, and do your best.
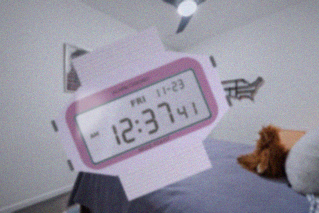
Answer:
12,37,41
